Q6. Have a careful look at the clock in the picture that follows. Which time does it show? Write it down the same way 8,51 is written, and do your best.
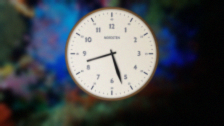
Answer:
8,27
